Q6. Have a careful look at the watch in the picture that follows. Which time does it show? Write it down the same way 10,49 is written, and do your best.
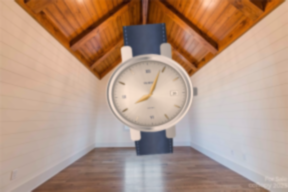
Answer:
8,04
